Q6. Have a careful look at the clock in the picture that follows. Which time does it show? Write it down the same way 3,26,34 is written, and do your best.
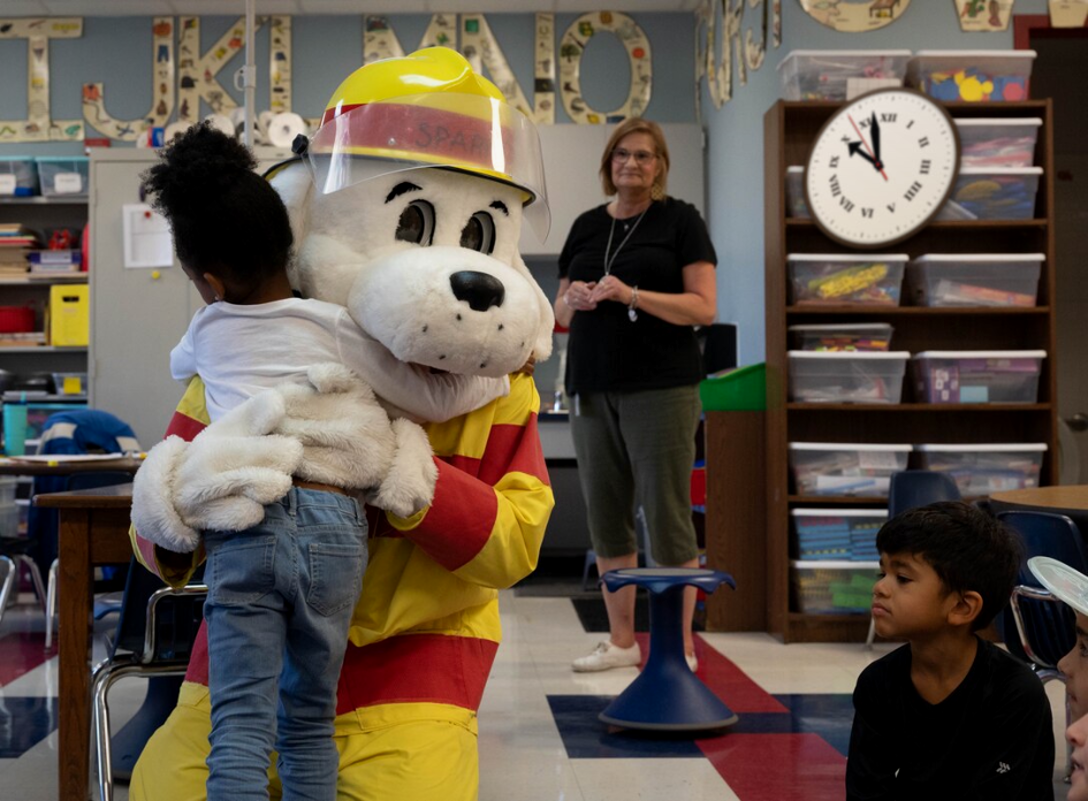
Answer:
9,56,53
